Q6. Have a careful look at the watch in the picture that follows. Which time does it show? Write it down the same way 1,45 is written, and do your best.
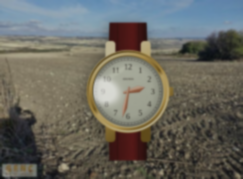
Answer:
2,32
